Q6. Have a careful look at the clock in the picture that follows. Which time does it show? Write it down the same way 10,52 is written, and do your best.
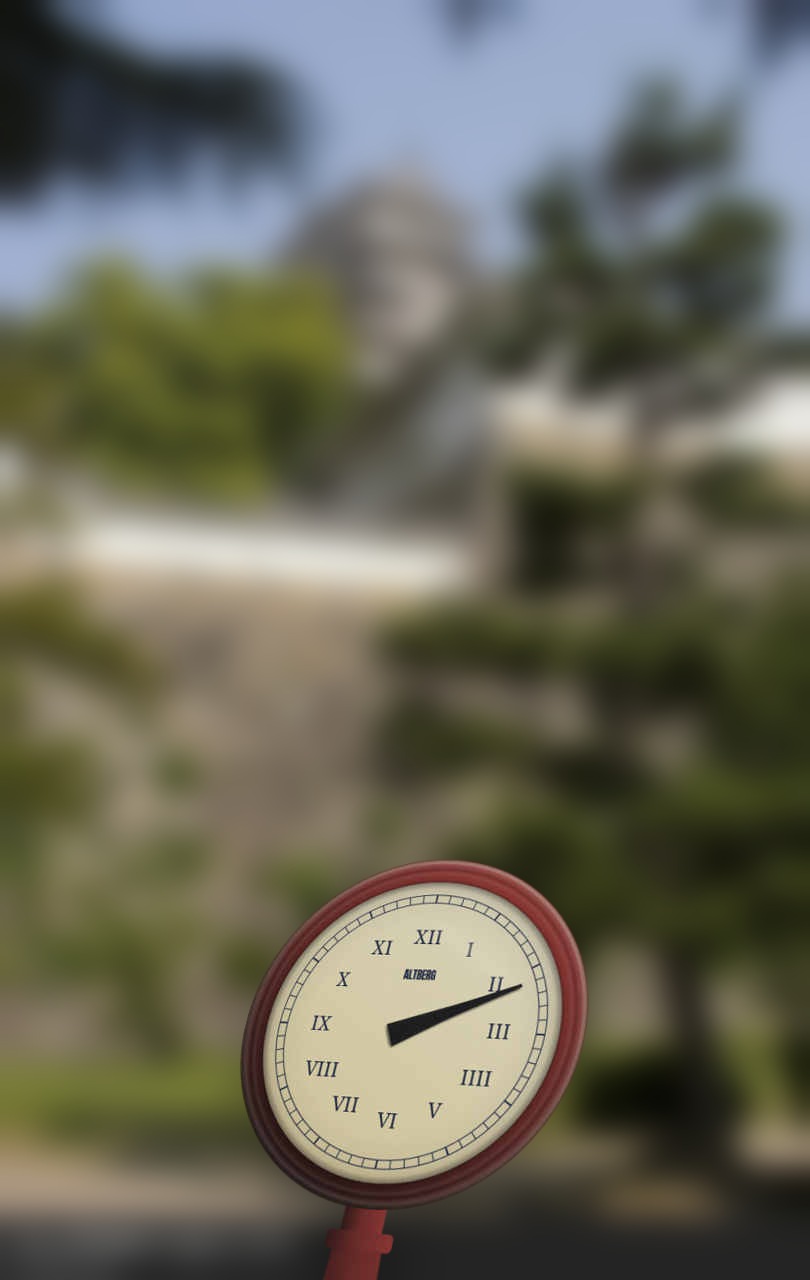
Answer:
2,11
